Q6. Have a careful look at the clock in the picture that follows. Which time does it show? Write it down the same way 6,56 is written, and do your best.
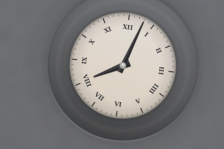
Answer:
8,03
